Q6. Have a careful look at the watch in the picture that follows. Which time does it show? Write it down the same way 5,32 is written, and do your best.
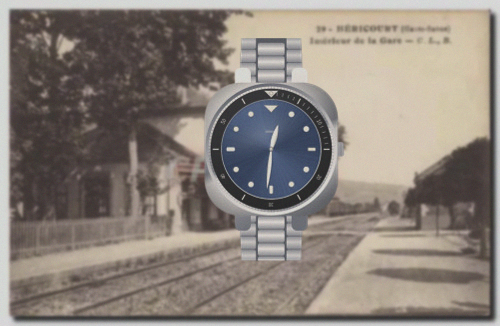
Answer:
12,31
